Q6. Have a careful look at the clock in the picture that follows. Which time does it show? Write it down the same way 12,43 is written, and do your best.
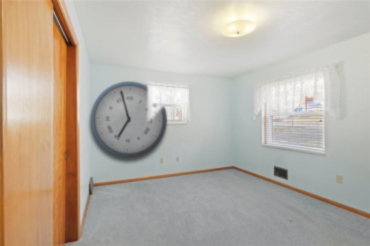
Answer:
6,57
